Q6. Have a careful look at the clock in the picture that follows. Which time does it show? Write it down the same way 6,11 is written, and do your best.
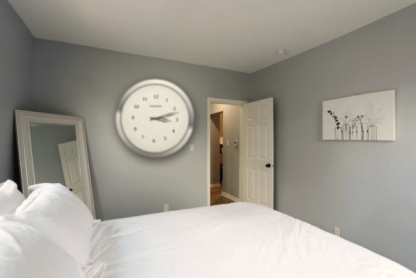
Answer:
3,12
